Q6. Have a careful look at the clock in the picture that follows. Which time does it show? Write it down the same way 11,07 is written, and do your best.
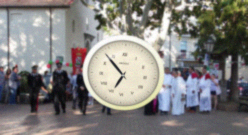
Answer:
6,53
